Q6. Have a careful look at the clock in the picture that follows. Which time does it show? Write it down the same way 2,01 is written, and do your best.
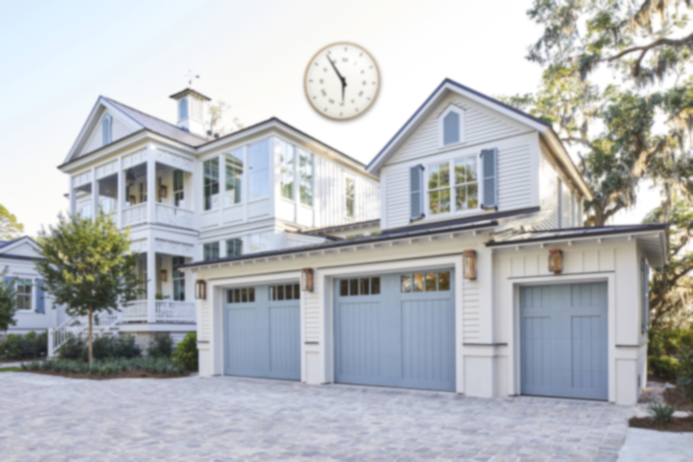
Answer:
5,54
